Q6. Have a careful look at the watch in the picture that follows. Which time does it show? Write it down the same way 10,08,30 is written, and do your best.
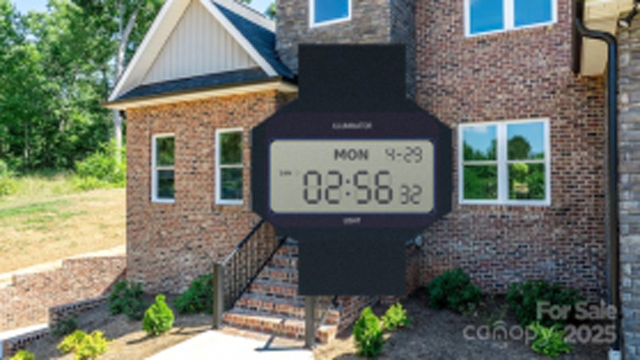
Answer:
2,56,32
